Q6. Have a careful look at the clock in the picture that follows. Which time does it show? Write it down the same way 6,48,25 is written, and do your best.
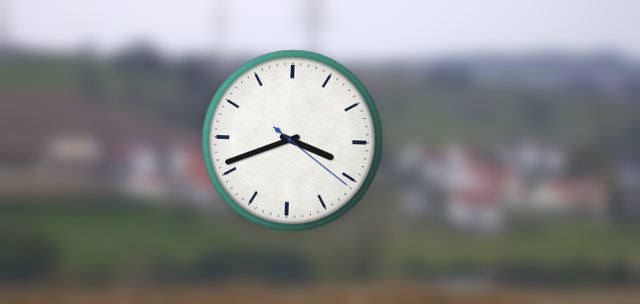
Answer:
3,41,21
